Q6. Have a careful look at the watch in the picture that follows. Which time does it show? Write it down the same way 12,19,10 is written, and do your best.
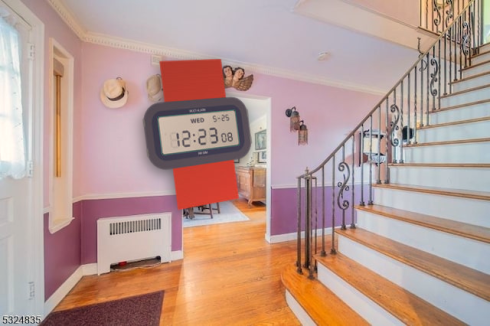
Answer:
12,23,08
